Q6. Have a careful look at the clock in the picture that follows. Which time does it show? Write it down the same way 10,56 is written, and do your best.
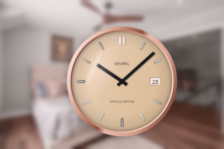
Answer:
10,08
